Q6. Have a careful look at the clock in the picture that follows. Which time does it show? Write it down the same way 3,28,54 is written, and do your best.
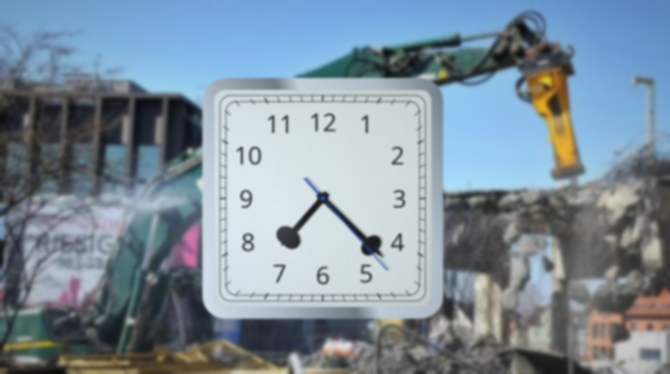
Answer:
7,22,23
